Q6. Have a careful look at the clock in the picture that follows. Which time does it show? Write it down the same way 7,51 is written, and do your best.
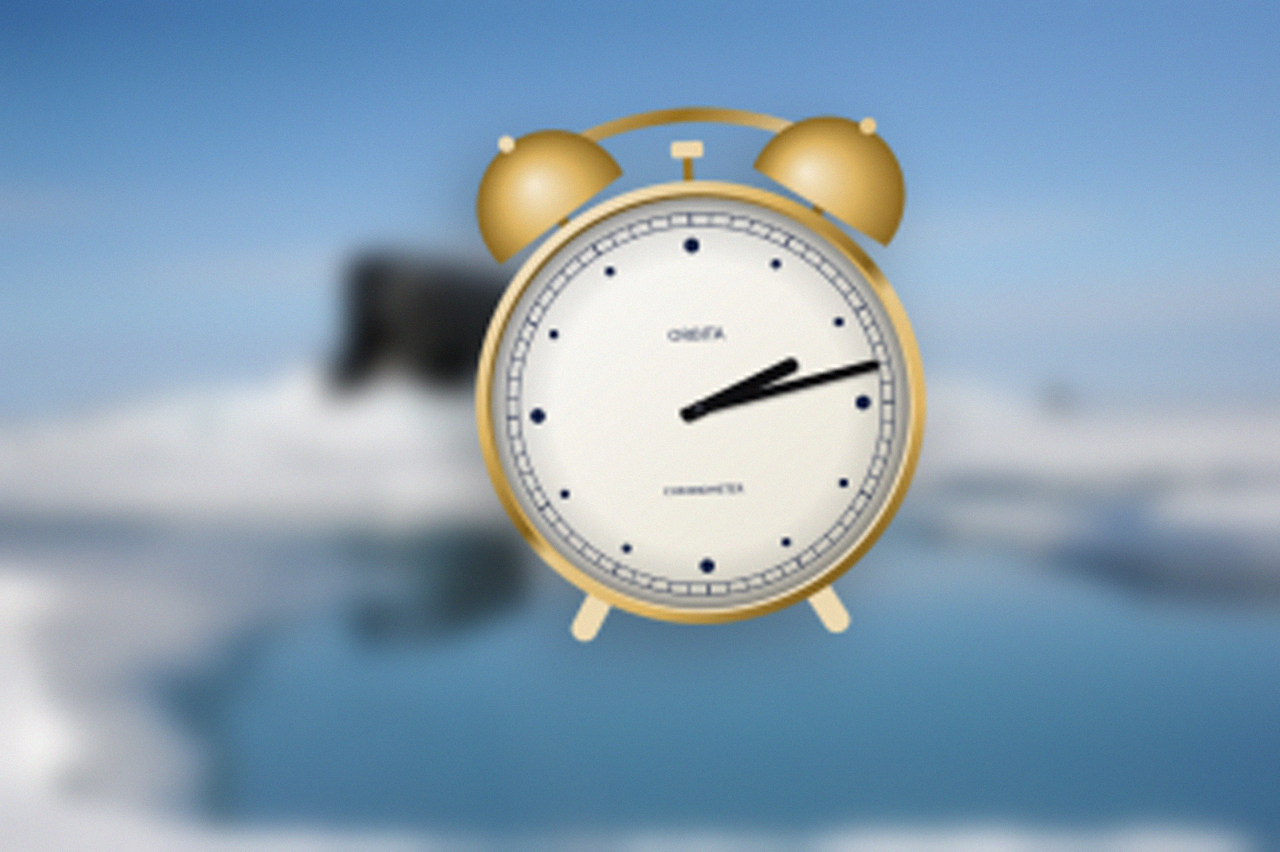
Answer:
2,13
